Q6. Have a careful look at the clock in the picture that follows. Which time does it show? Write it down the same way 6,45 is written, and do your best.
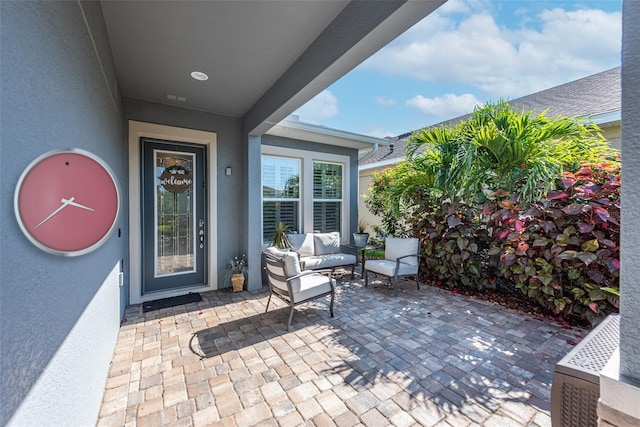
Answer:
3,39
